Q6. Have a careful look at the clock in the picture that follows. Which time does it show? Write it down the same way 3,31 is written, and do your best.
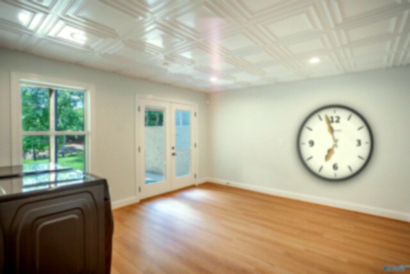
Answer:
6,57
